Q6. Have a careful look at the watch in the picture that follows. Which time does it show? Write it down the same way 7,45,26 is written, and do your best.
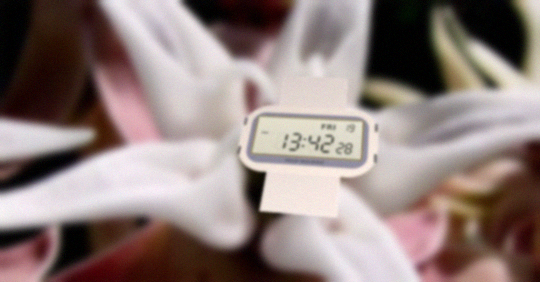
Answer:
13,42,28
